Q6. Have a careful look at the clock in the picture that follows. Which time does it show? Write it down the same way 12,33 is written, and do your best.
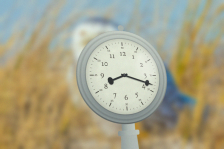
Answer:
8,18
